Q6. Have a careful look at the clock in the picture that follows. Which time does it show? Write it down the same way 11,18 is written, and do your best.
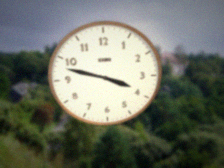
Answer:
3,48
